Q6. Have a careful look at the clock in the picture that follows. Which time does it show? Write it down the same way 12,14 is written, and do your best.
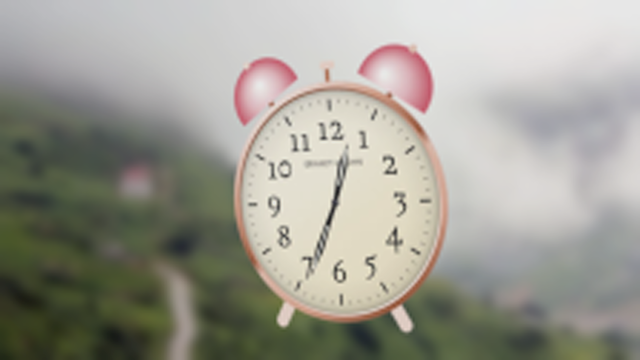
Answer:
12,34
